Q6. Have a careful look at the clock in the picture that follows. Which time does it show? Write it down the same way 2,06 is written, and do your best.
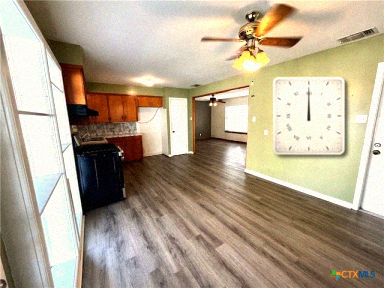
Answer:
12,00
